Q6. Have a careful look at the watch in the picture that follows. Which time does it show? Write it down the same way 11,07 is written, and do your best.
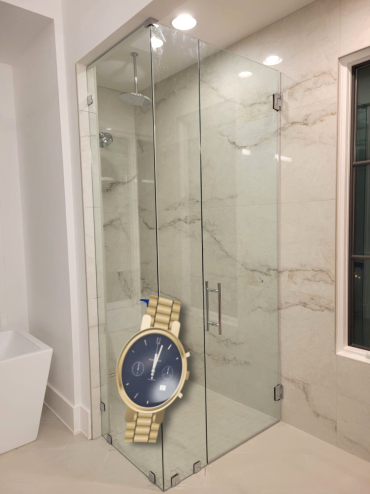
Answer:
12,02
